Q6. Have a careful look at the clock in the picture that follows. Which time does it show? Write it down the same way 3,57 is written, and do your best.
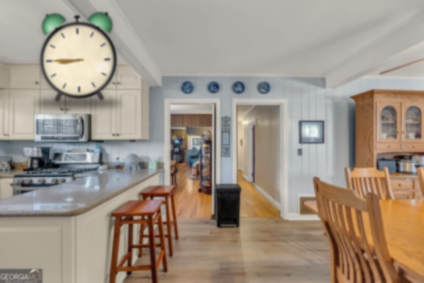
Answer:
8,45
